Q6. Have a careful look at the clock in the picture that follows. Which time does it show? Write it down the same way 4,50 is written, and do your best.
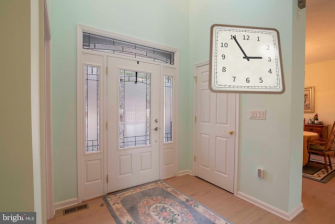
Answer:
2,55
